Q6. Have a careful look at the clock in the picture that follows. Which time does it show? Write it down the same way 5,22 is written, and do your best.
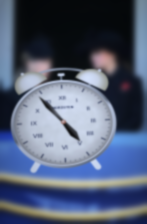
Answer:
4,54
